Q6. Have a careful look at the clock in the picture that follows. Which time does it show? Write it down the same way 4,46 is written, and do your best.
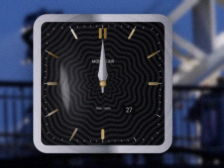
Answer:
12,00
